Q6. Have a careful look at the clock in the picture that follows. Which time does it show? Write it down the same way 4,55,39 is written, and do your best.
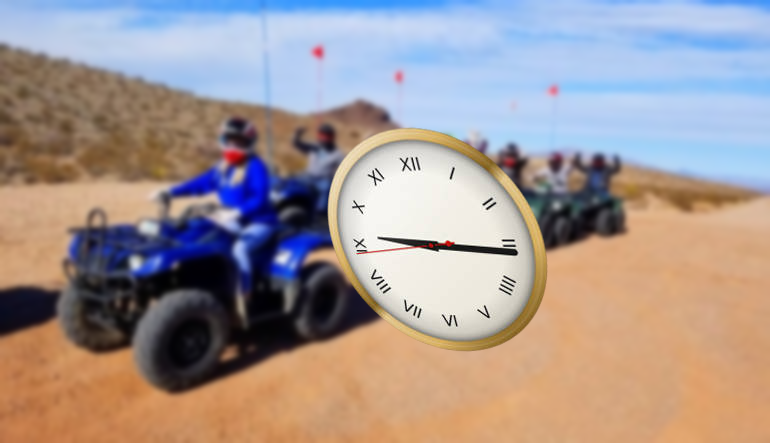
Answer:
9,15,44
